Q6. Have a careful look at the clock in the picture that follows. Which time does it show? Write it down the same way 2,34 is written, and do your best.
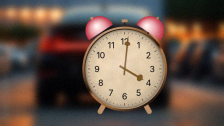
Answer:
4,01
